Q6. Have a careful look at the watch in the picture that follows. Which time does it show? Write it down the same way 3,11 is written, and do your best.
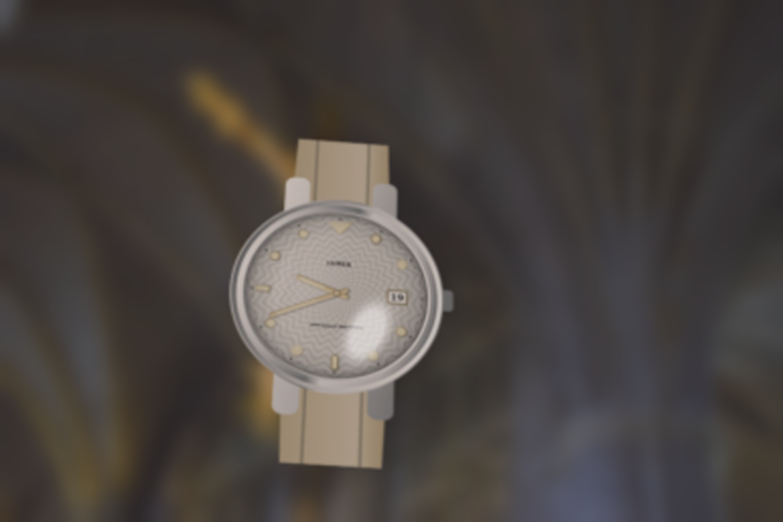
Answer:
9,41
